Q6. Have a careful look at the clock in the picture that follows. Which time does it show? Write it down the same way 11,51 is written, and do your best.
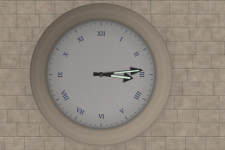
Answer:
3,14
